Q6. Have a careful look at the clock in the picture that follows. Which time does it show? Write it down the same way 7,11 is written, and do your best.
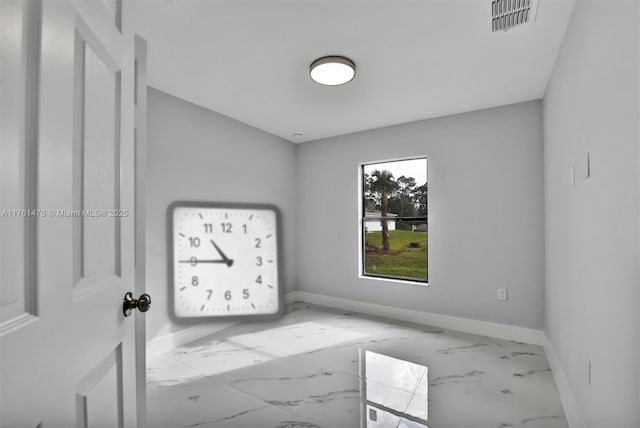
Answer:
10,45
